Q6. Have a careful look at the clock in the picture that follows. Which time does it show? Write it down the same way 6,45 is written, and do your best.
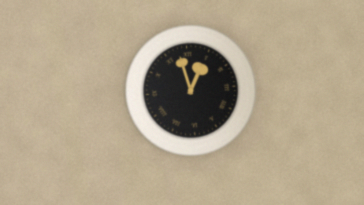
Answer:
12,58
